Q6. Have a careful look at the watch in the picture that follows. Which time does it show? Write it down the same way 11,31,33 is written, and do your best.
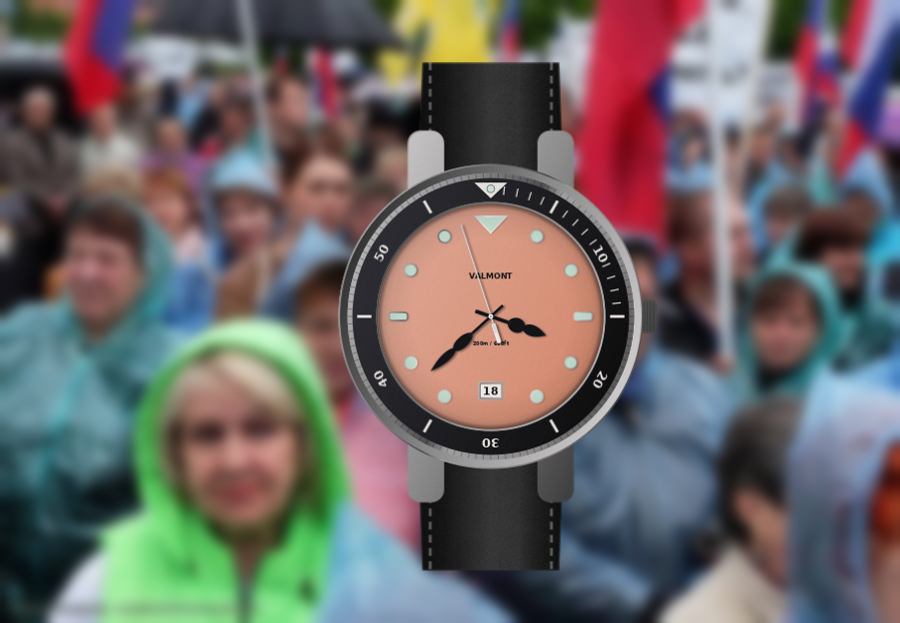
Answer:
3,37,57
